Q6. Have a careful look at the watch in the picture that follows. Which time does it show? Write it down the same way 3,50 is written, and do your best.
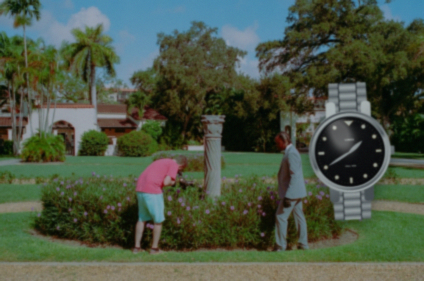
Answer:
1,40
